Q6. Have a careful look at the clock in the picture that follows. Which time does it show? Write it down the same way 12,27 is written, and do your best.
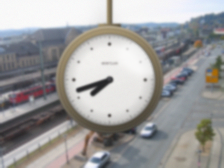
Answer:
7,42
